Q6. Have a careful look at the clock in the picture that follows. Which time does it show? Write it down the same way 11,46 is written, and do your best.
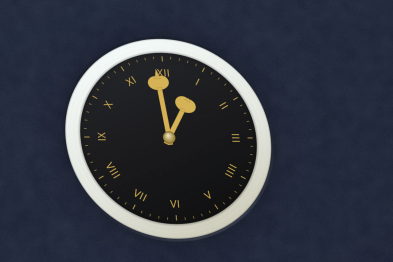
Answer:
12,59
